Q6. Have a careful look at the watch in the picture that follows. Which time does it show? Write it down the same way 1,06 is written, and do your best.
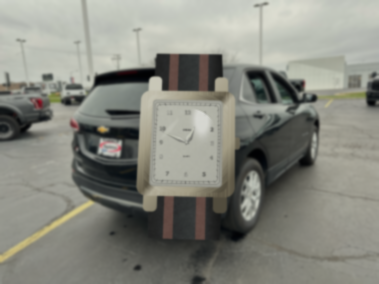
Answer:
12,49
